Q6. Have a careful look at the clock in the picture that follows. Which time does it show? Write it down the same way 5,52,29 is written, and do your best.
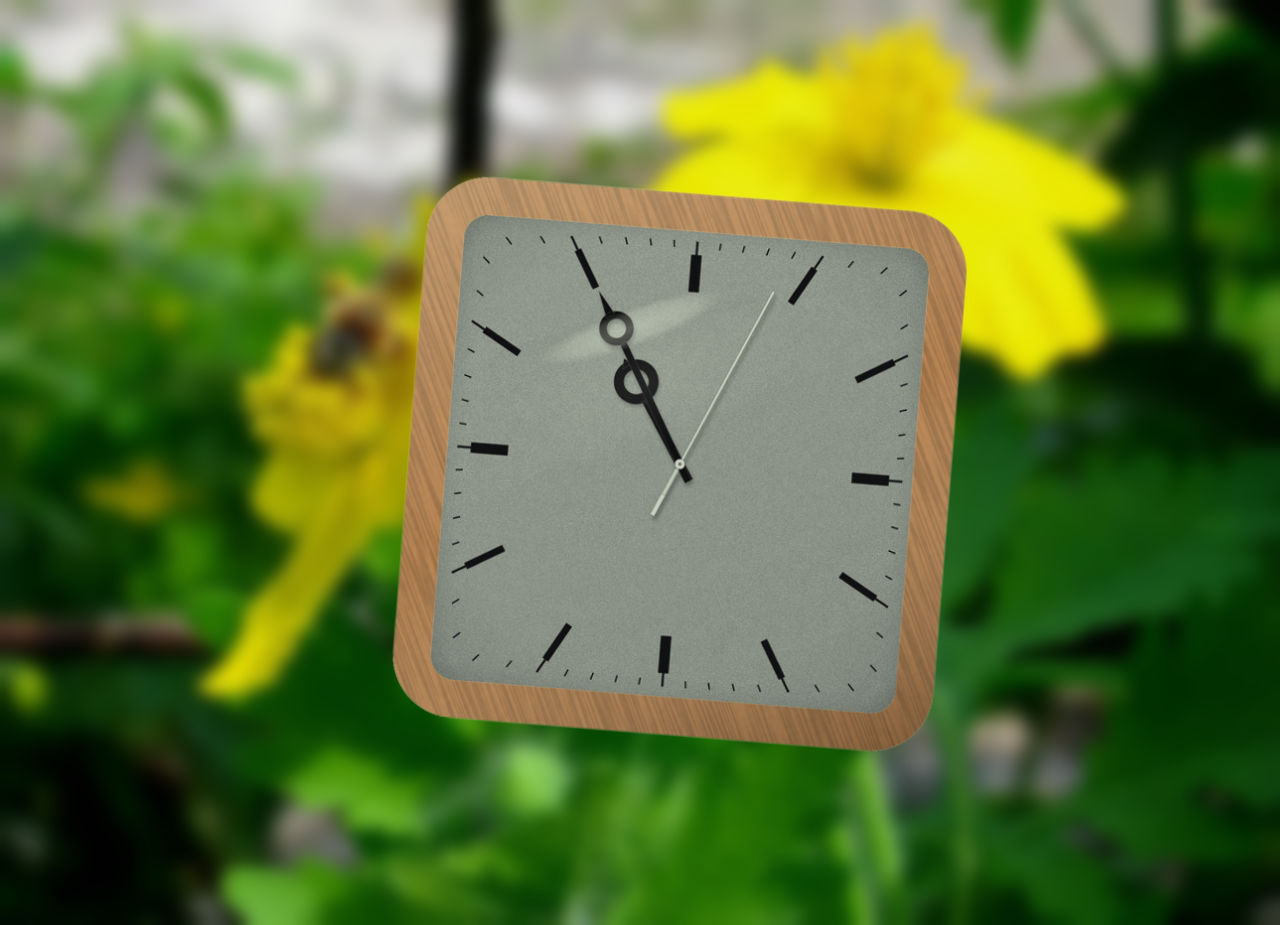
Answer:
10,55,04
